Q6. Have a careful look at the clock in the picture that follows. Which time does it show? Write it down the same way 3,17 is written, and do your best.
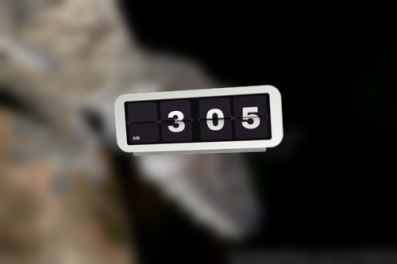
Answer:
3,05
